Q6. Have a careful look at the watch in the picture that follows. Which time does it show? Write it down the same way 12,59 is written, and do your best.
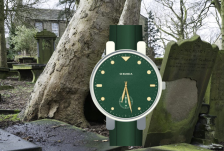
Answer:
6,28
